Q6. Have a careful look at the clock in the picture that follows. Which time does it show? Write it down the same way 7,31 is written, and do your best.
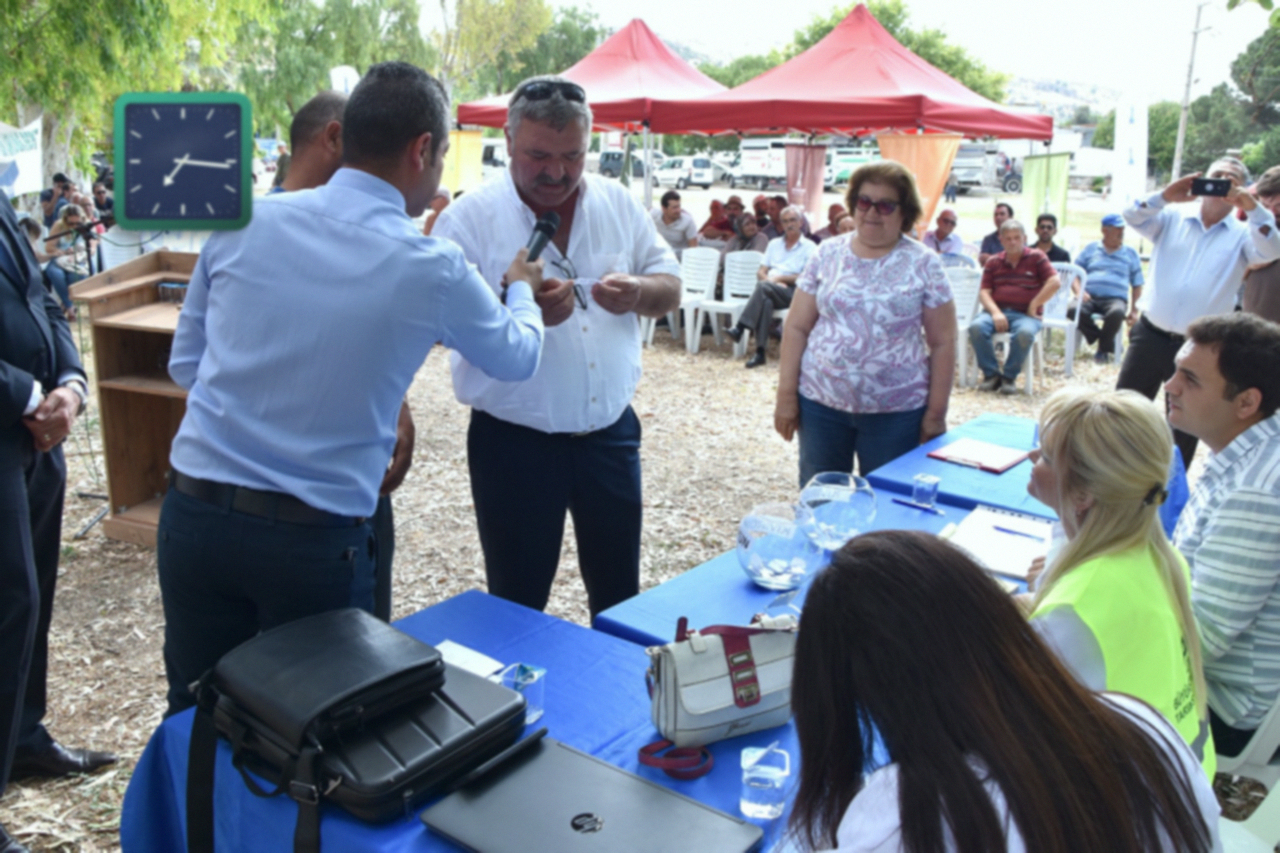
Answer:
7,16
